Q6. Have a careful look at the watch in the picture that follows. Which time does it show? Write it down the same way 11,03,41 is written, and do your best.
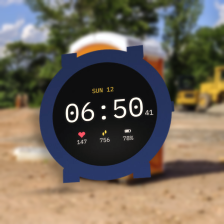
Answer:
6,50,41
